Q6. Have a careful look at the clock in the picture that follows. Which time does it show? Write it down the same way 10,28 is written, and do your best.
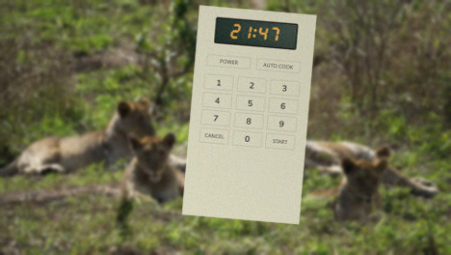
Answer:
21,47
